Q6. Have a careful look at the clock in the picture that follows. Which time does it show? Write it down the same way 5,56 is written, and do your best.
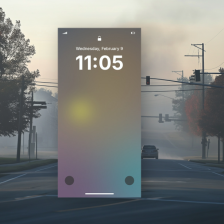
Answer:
11,05
